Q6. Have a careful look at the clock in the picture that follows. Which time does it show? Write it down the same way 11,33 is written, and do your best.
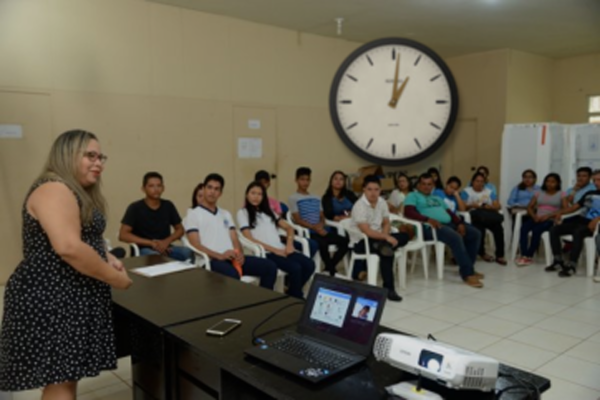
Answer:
1,01
